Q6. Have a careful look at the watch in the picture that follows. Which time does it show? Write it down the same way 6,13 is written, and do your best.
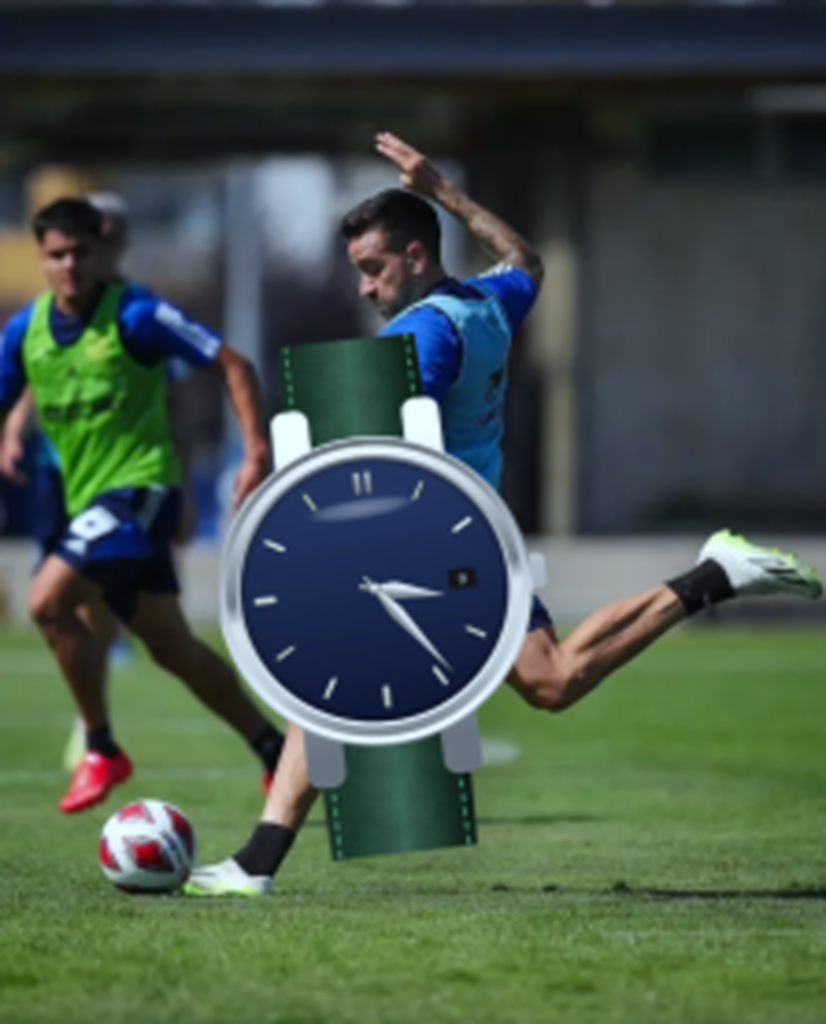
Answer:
3,24
